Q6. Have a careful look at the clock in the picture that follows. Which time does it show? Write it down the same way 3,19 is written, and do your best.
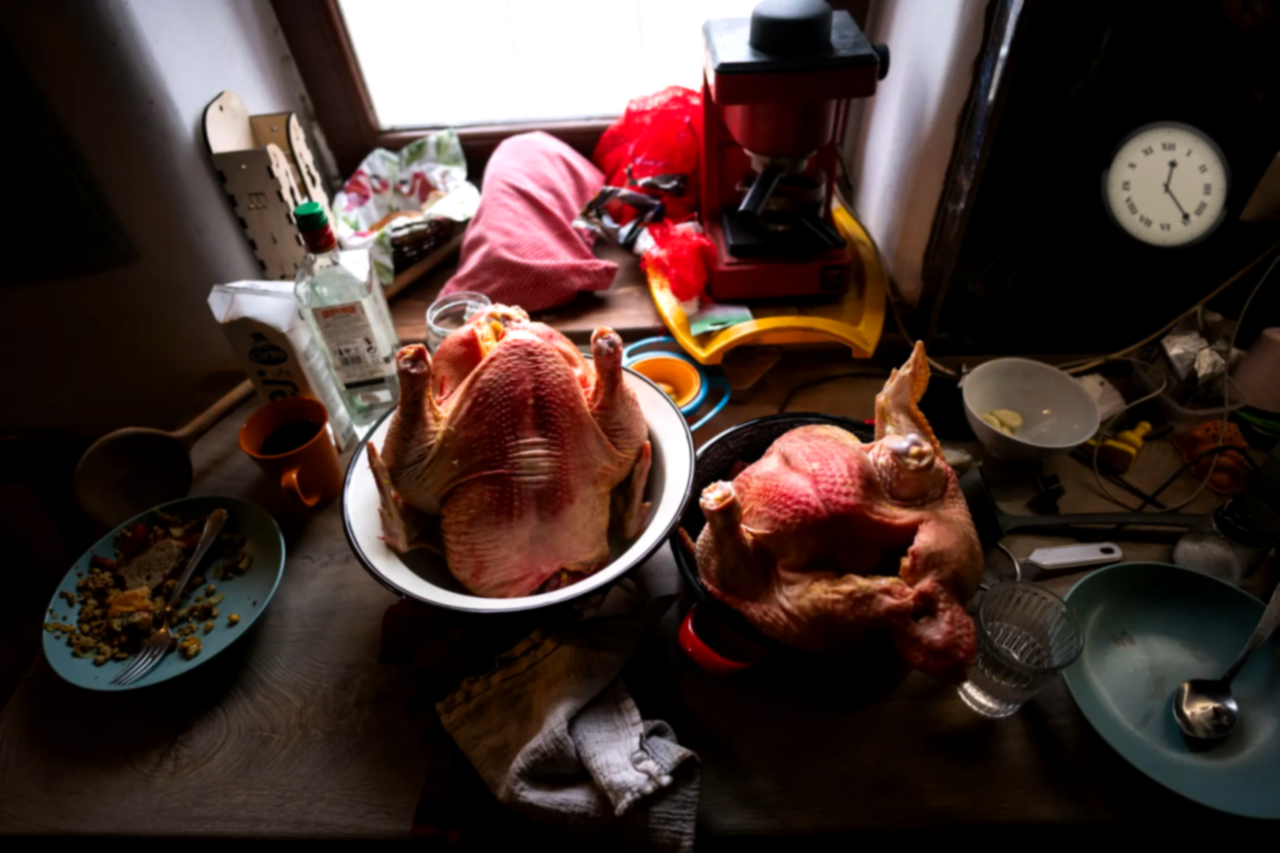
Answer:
12,24
